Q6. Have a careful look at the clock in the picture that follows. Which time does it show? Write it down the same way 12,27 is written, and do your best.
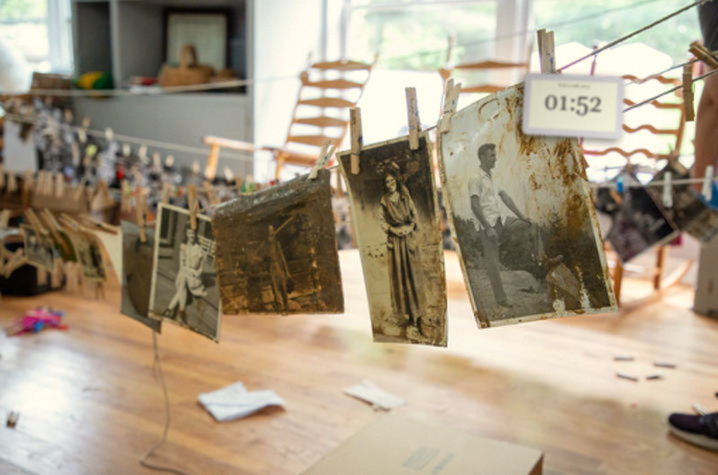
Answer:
1,52
